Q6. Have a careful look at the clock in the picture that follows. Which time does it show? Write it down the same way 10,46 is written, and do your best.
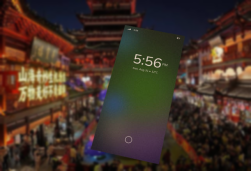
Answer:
5,56
